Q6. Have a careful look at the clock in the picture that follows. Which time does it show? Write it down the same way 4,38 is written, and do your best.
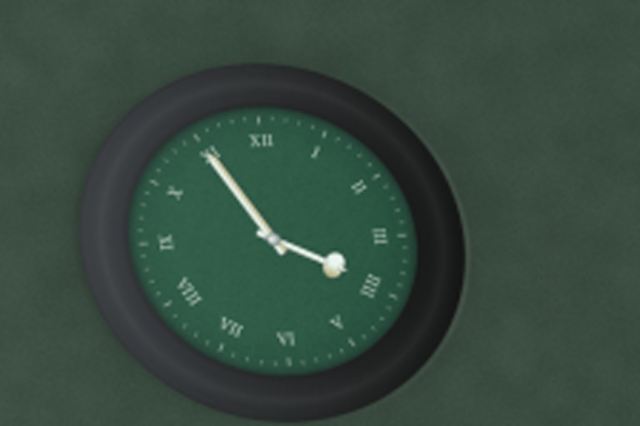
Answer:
3,55
